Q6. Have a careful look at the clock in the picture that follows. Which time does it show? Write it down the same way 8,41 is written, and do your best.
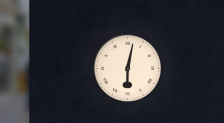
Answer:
6,02
